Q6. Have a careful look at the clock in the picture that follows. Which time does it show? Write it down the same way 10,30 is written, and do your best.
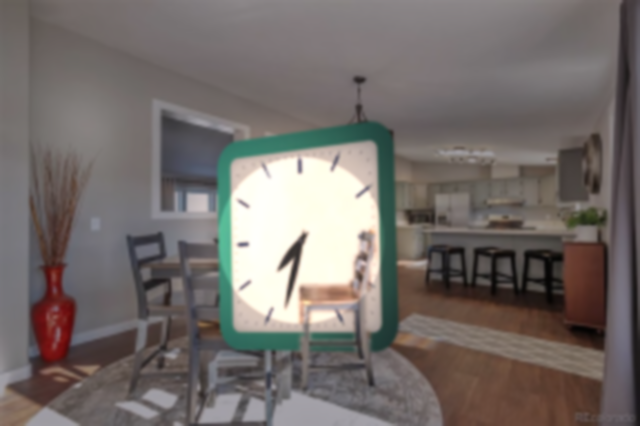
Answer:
7,33
